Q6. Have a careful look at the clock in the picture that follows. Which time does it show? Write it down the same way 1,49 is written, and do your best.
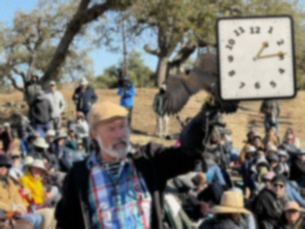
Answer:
1,14
